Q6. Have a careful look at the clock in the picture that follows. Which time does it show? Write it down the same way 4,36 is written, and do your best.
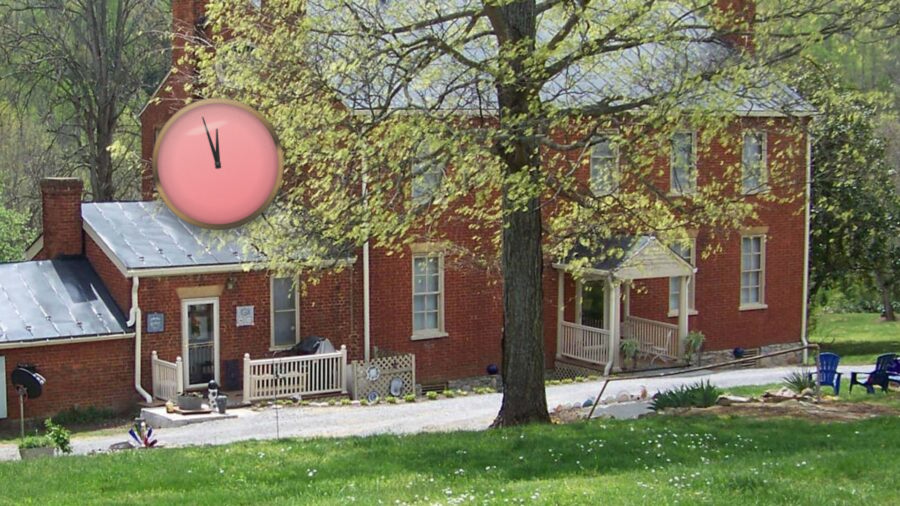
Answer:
11,57
